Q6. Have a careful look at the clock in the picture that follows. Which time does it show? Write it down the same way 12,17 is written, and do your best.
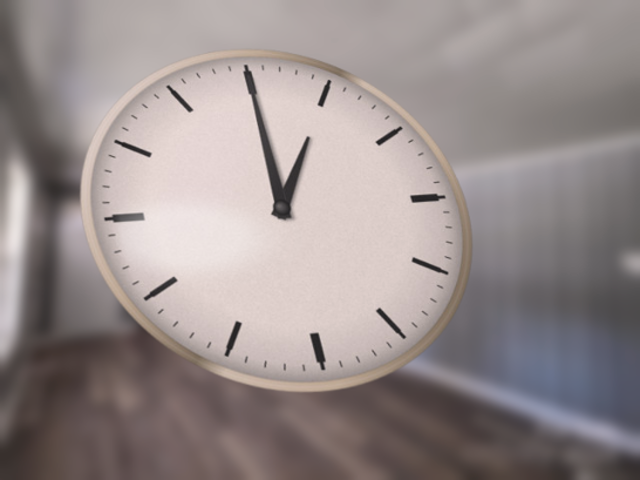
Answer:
1,00
